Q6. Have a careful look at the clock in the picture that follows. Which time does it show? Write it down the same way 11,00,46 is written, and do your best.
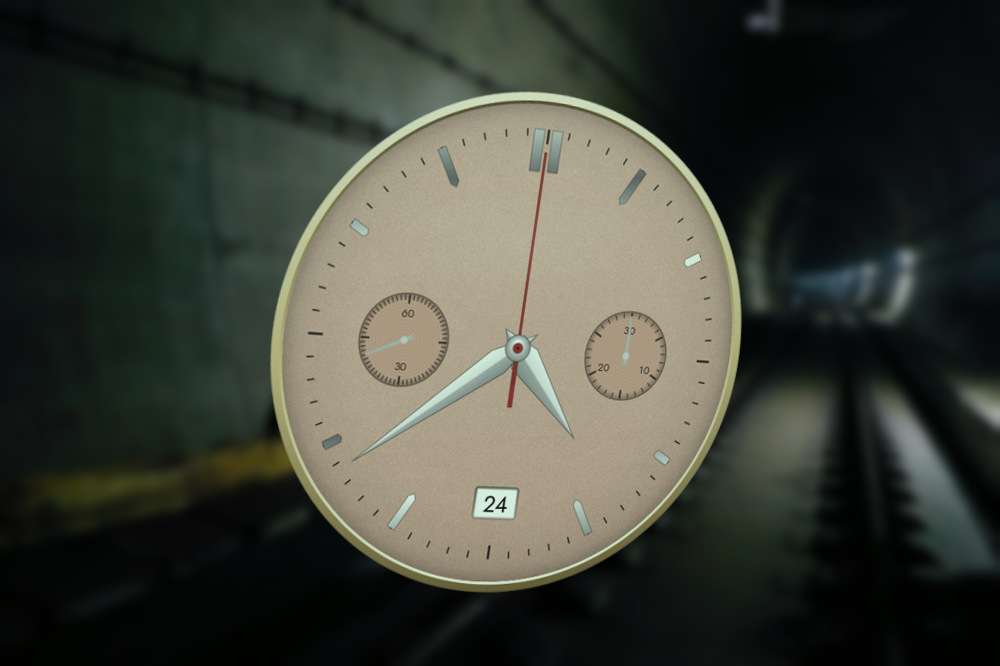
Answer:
4,38,41
